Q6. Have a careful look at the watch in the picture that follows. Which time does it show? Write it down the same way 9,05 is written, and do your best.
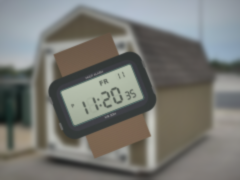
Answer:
11,20
